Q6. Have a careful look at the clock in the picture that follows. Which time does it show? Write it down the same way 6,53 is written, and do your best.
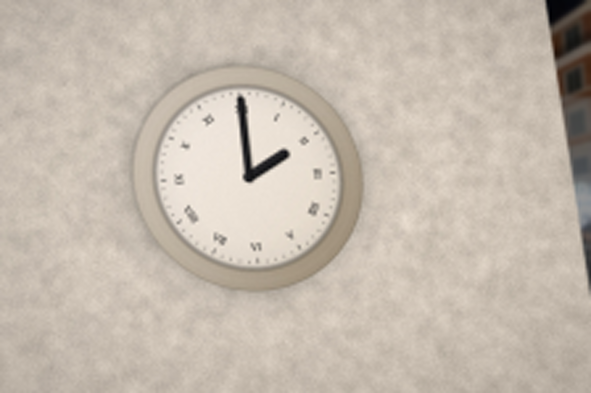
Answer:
2,00
